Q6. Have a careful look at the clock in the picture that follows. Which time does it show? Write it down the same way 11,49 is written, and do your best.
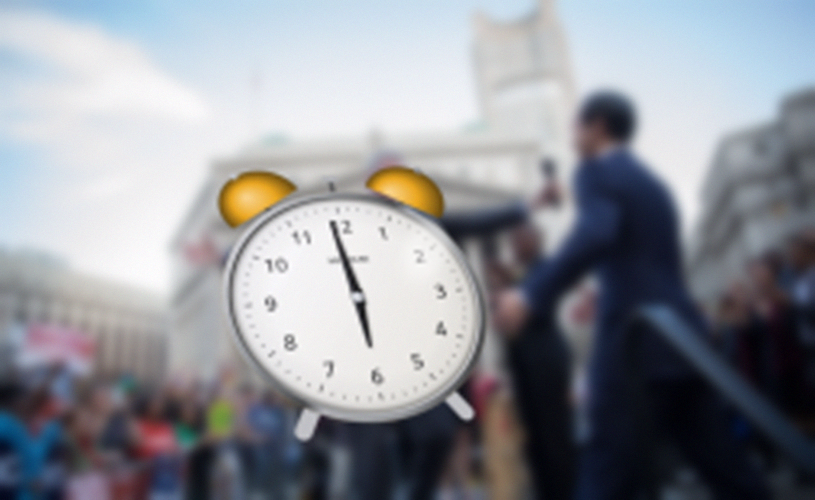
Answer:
5,59
